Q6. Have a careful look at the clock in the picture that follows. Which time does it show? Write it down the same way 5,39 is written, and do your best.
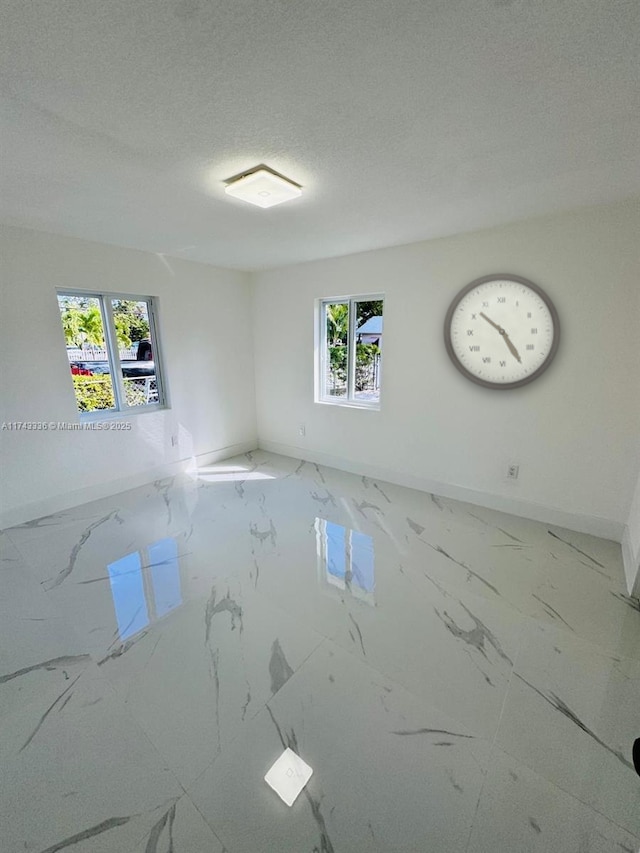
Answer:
10,25
